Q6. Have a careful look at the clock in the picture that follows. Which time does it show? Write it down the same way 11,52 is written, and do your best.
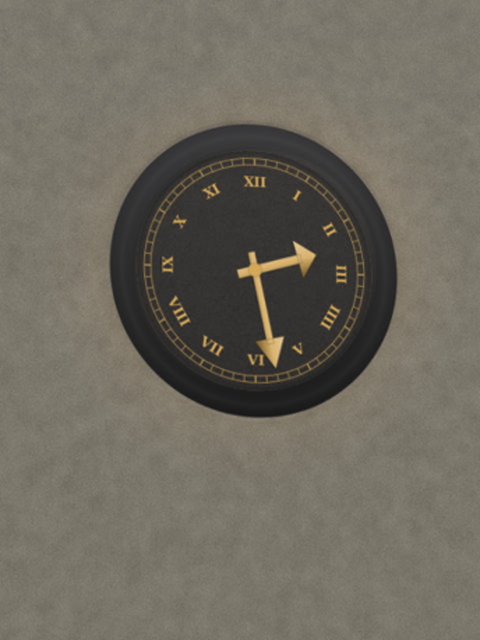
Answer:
2,28
